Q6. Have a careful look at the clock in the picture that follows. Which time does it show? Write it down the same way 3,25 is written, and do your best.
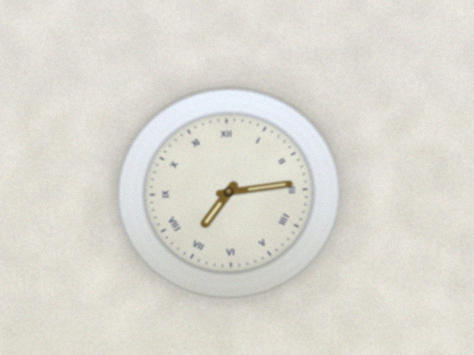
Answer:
7,14
